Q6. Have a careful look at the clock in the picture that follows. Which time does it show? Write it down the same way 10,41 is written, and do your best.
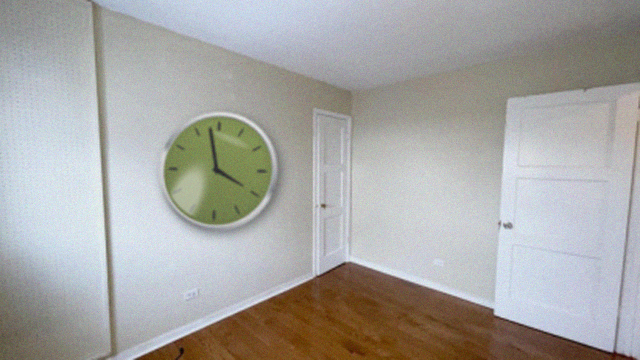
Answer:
3,58
